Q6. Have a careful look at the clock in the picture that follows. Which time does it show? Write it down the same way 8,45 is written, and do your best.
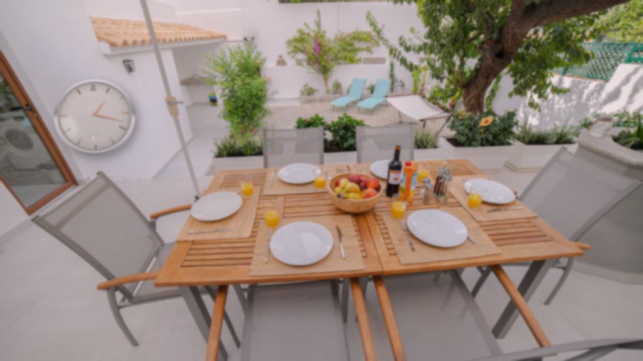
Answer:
1,18
